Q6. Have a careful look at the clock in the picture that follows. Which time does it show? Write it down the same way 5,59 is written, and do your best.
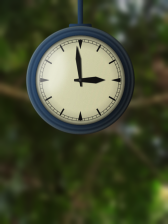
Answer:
2,59
